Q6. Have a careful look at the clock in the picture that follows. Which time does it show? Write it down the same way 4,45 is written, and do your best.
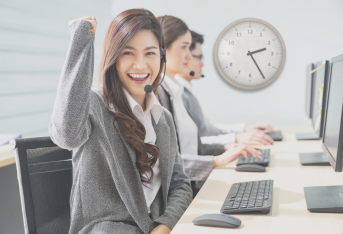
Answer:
2,25
